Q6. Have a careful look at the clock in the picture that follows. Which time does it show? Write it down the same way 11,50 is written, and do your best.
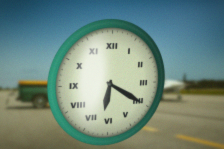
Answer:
6,20
